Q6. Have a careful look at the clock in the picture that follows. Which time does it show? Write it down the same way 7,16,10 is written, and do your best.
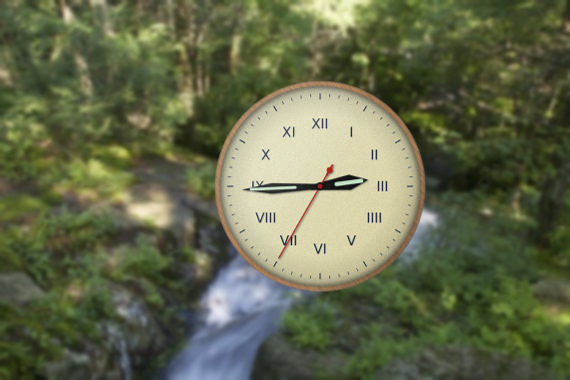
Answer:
2,44,35
